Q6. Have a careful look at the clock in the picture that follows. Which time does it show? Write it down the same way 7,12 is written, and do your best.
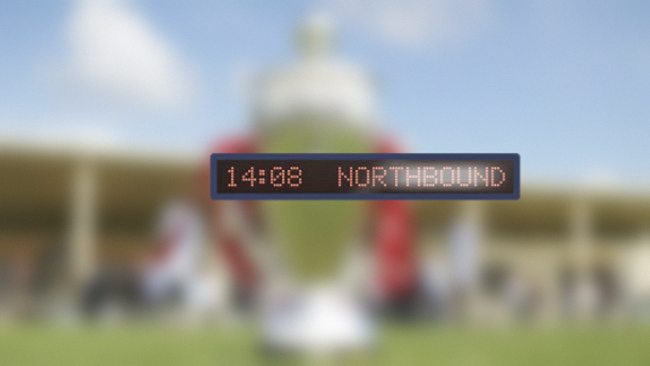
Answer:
14,08
